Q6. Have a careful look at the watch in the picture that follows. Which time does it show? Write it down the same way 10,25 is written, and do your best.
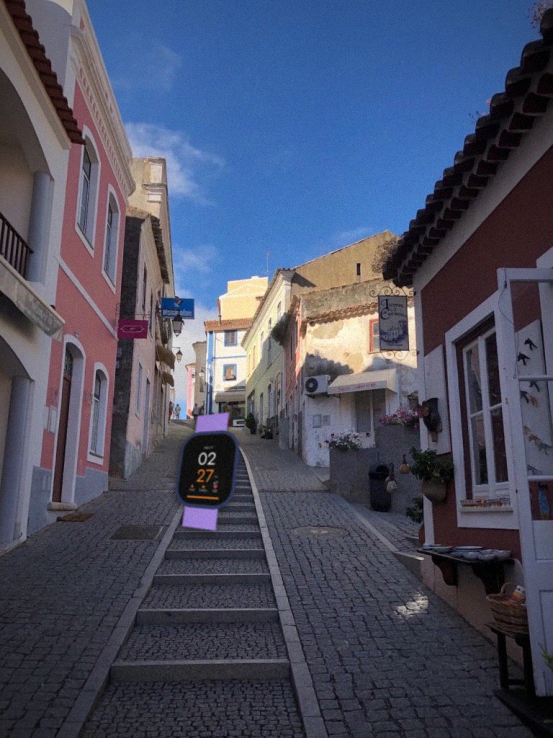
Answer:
2,27
